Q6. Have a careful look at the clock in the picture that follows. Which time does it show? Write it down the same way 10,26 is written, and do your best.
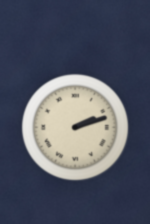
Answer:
2,12
